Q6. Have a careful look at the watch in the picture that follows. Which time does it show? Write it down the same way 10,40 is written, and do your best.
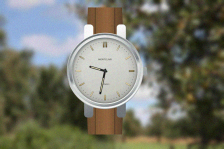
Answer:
9,32
